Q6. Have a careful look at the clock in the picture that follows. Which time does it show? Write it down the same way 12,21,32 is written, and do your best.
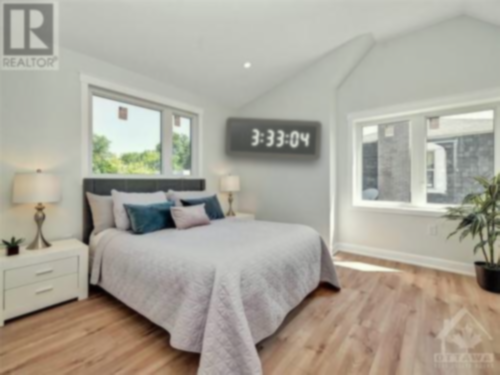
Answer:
3,33,04
